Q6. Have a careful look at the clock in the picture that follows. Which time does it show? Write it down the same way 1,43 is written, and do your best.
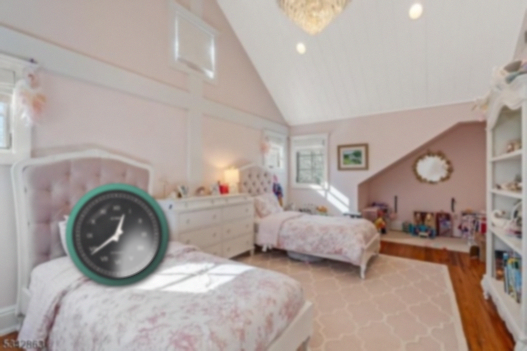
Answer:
12,39
